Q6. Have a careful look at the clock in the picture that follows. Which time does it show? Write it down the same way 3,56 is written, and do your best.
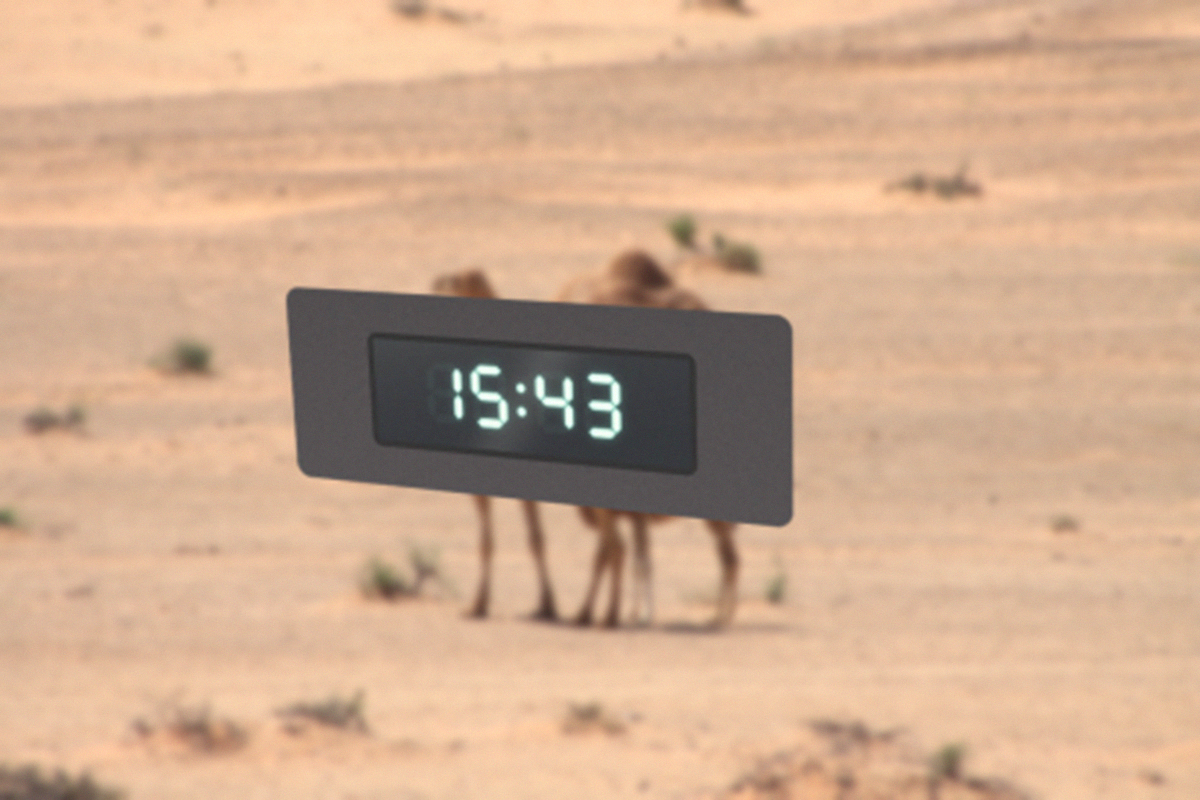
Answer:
15,43
